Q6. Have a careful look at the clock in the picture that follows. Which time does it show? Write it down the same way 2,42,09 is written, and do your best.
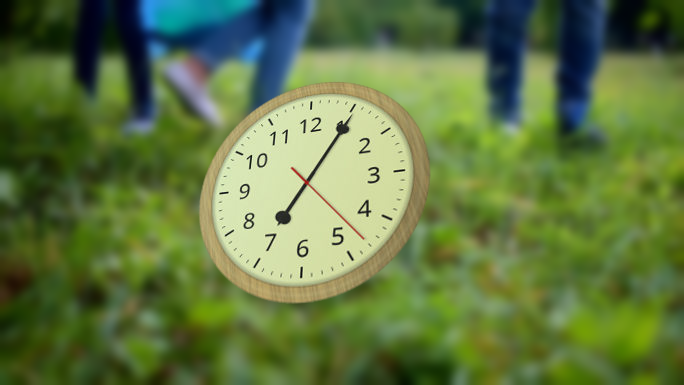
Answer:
7,05,23
